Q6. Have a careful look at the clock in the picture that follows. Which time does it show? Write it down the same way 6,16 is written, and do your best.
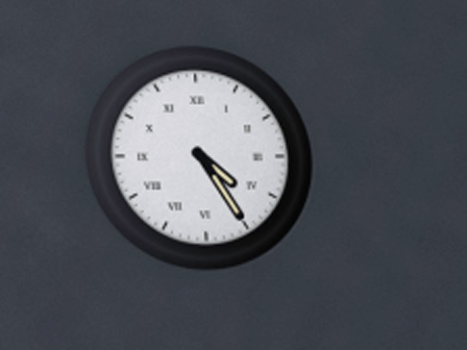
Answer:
4,25
